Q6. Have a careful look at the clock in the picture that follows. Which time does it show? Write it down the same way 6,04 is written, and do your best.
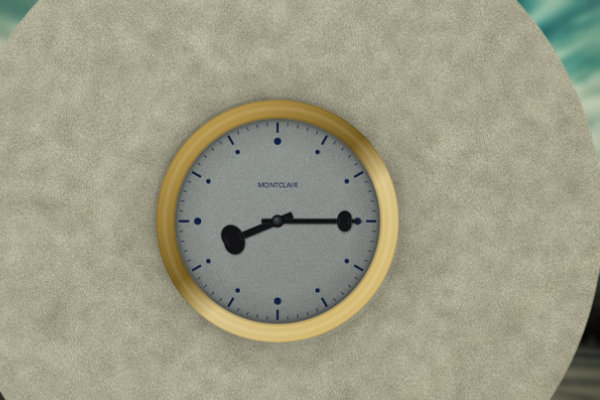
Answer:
8,15
